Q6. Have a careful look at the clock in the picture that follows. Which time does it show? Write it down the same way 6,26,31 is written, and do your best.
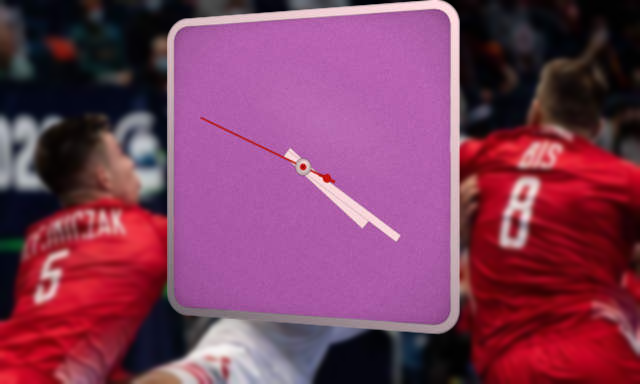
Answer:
4,20,49
